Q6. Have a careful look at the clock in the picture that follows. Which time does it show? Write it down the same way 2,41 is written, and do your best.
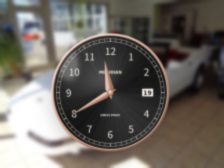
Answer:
11,40
